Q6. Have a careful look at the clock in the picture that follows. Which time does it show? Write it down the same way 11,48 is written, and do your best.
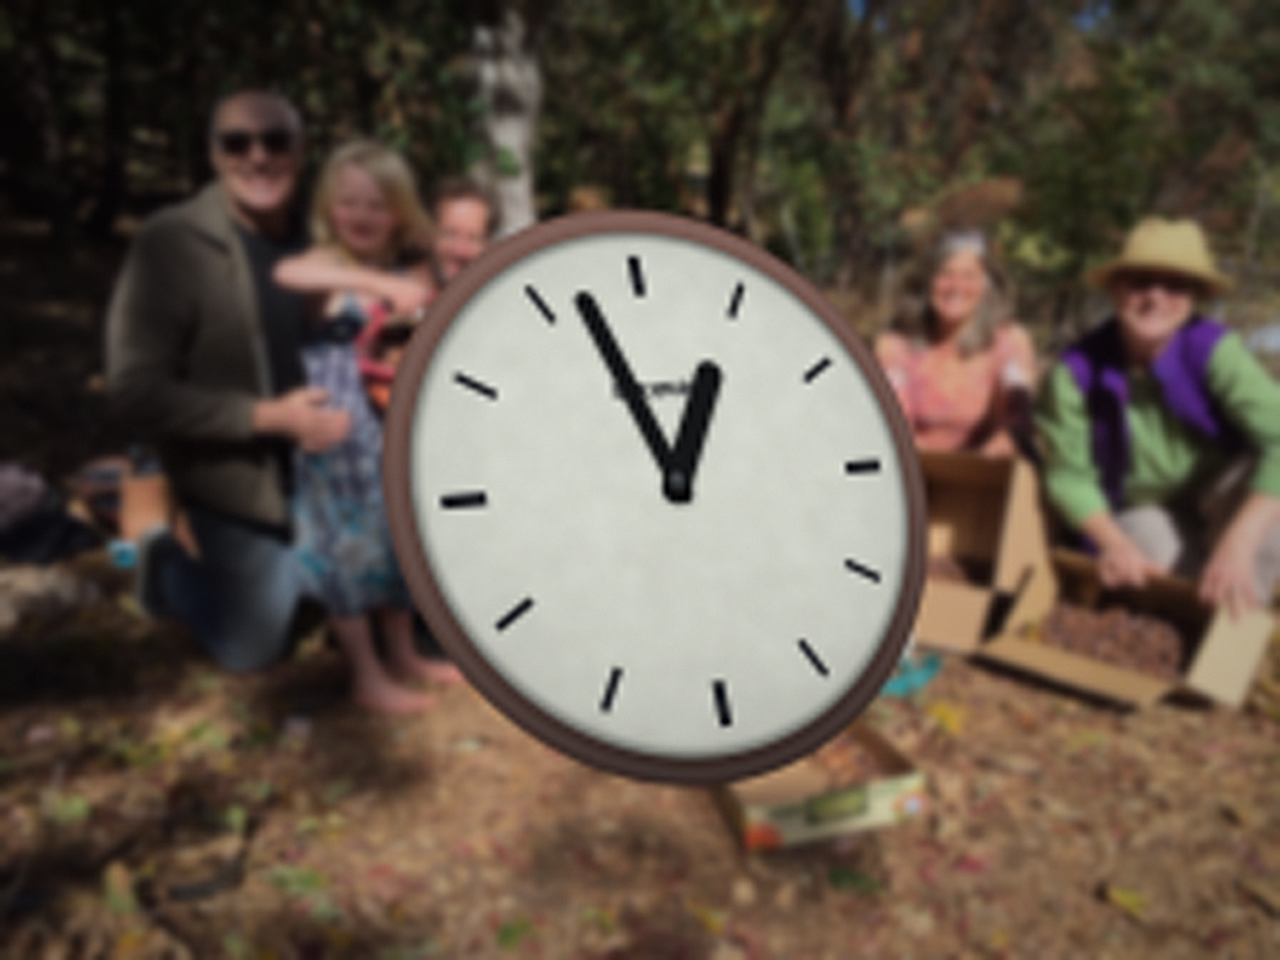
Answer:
12,57
